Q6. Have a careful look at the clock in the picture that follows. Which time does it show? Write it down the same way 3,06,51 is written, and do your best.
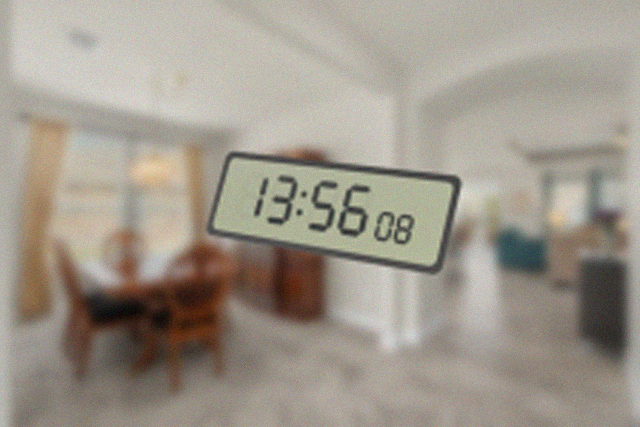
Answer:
13,56,08
